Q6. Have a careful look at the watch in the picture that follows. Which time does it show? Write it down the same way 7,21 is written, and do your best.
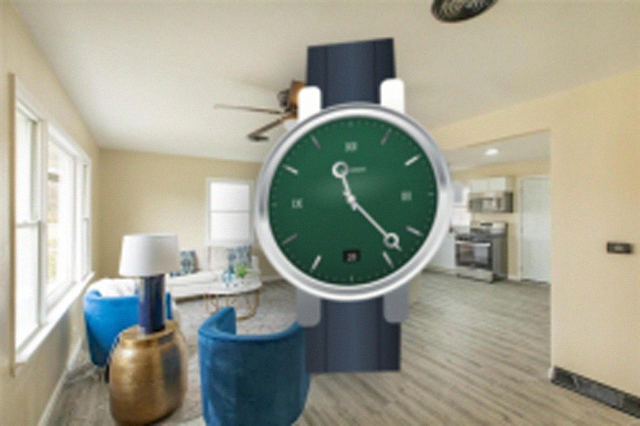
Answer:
11,23
